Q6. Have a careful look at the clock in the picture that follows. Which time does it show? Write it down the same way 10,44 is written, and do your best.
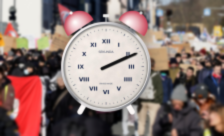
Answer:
2,11
